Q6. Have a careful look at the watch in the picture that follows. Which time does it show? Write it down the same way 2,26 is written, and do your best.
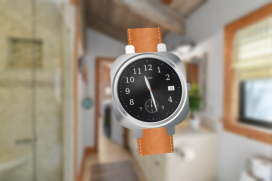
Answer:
11,28
